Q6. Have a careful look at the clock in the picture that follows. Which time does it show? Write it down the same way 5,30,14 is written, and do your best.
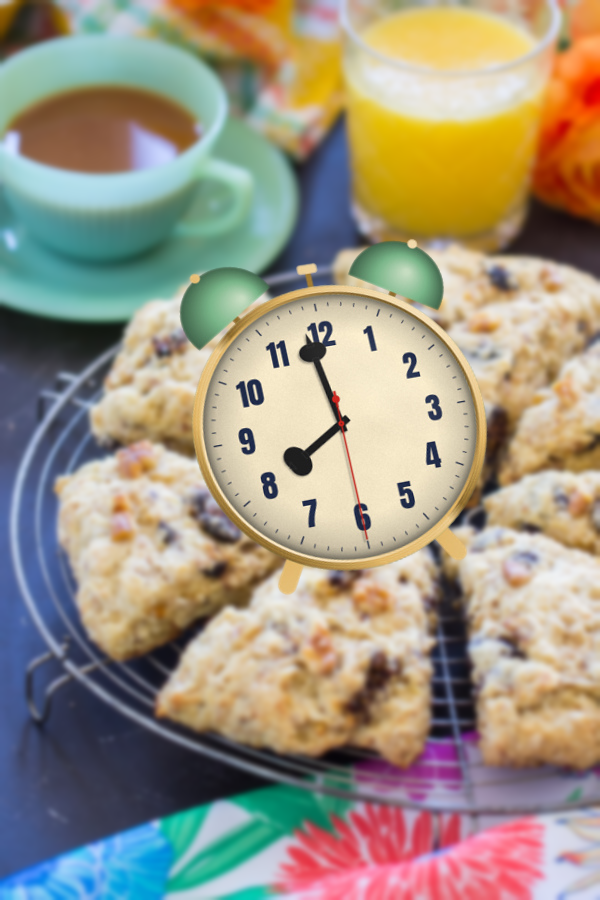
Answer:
7,58,30
